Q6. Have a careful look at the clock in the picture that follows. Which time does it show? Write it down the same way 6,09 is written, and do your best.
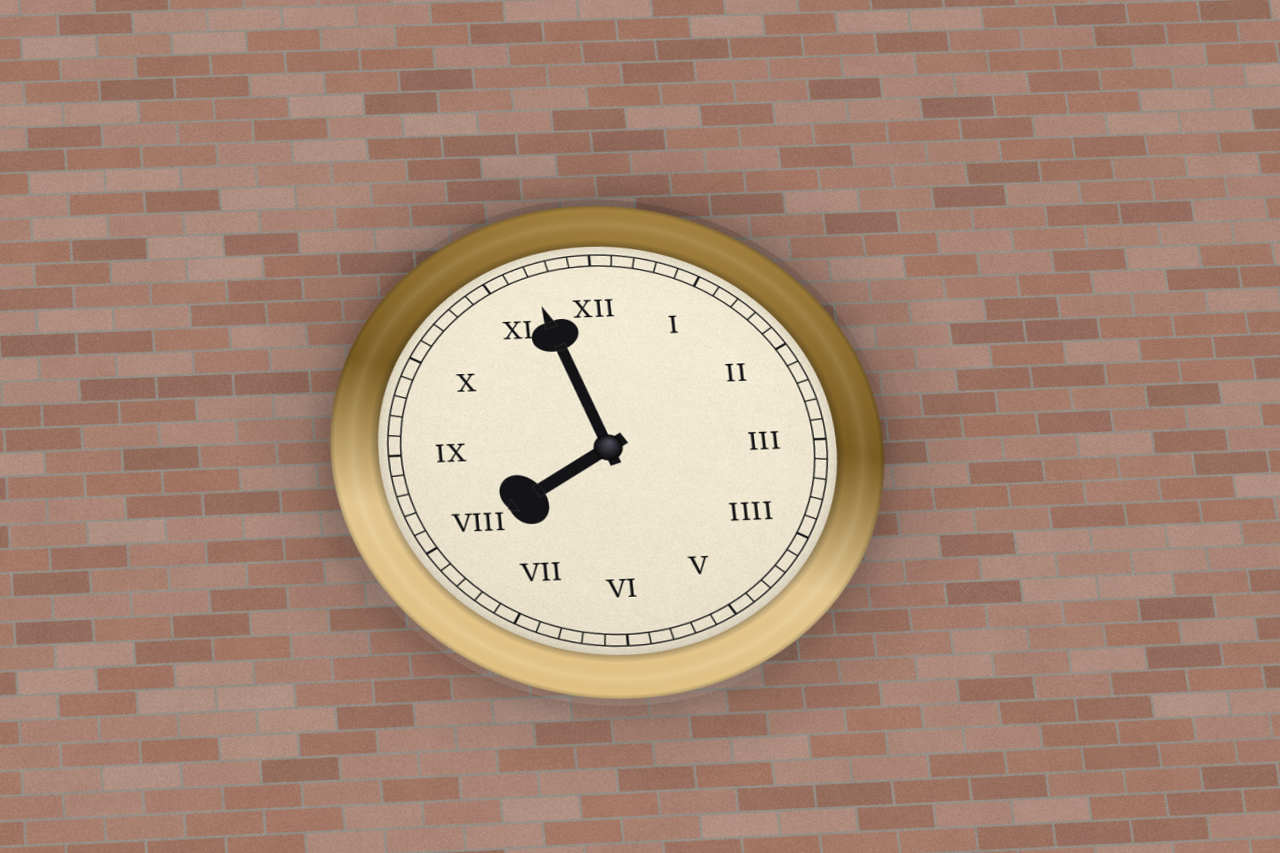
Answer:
7,57
